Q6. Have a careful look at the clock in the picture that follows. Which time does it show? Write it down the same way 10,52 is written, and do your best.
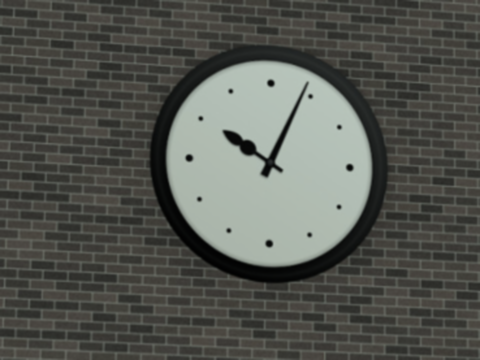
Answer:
10,04
